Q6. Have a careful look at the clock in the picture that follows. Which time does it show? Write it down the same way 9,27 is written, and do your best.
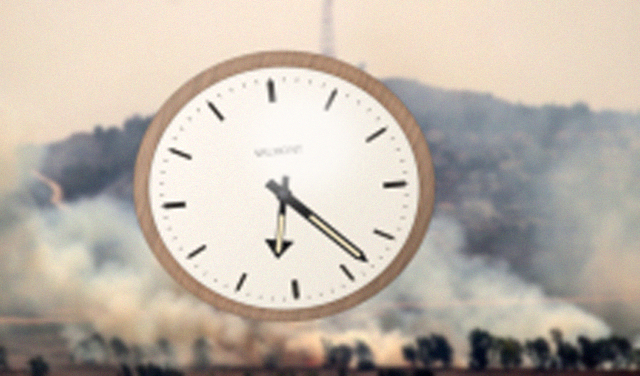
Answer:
6,23
